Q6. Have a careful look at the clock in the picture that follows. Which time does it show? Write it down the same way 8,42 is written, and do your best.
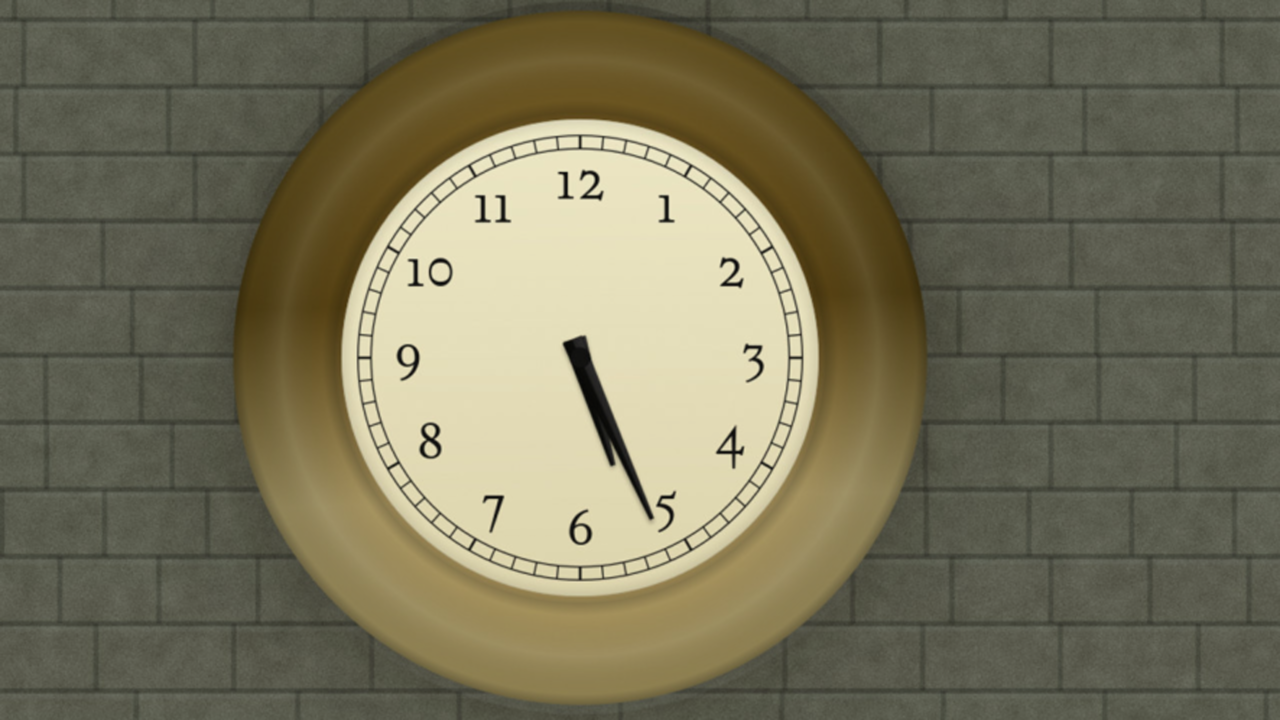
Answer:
5,26
